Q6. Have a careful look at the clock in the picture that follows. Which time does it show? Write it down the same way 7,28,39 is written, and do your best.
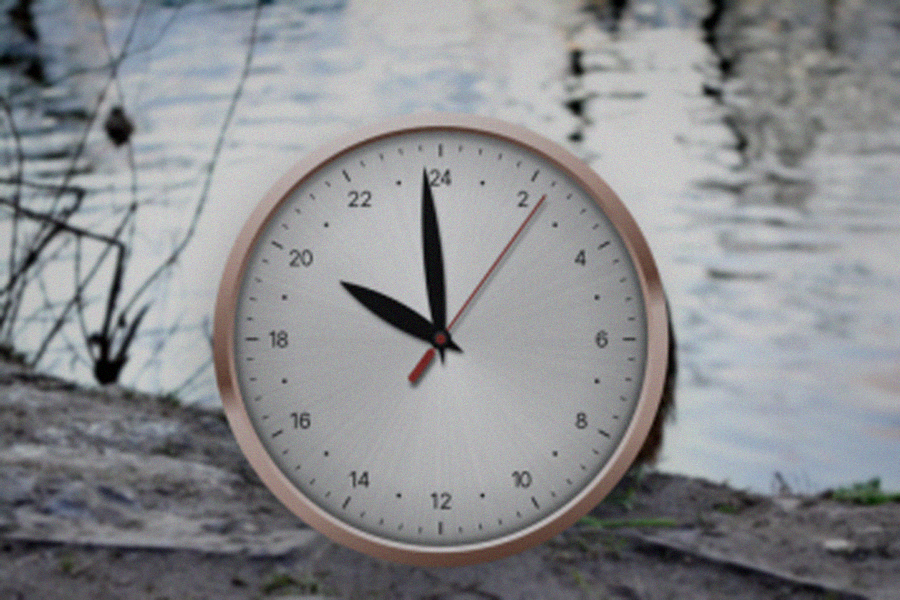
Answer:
19,59,06
